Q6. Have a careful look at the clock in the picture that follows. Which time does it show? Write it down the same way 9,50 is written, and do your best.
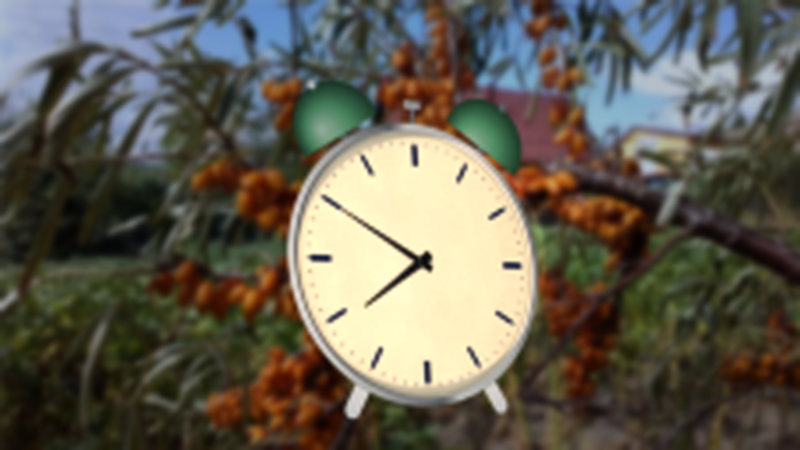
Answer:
7,50
